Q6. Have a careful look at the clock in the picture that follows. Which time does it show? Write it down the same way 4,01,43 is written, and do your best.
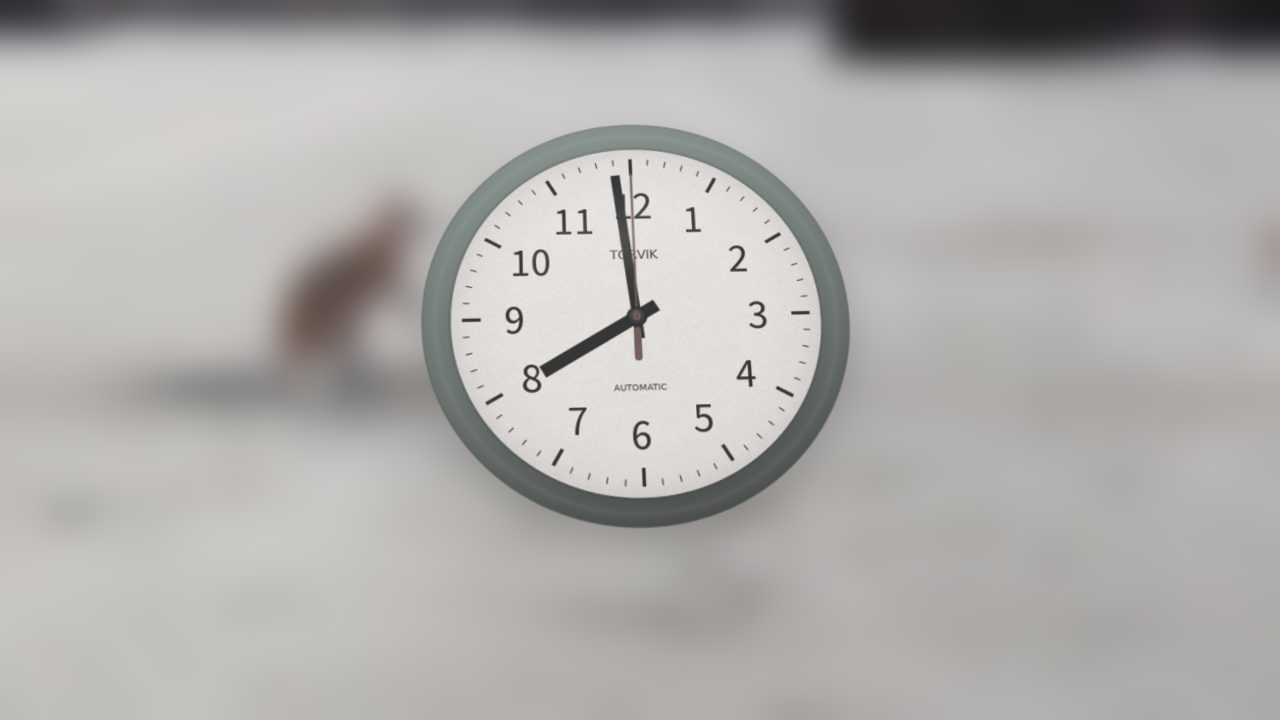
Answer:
7,59,00
